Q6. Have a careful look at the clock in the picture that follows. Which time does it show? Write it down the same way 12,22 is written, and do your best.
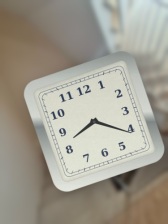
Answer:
8,21
